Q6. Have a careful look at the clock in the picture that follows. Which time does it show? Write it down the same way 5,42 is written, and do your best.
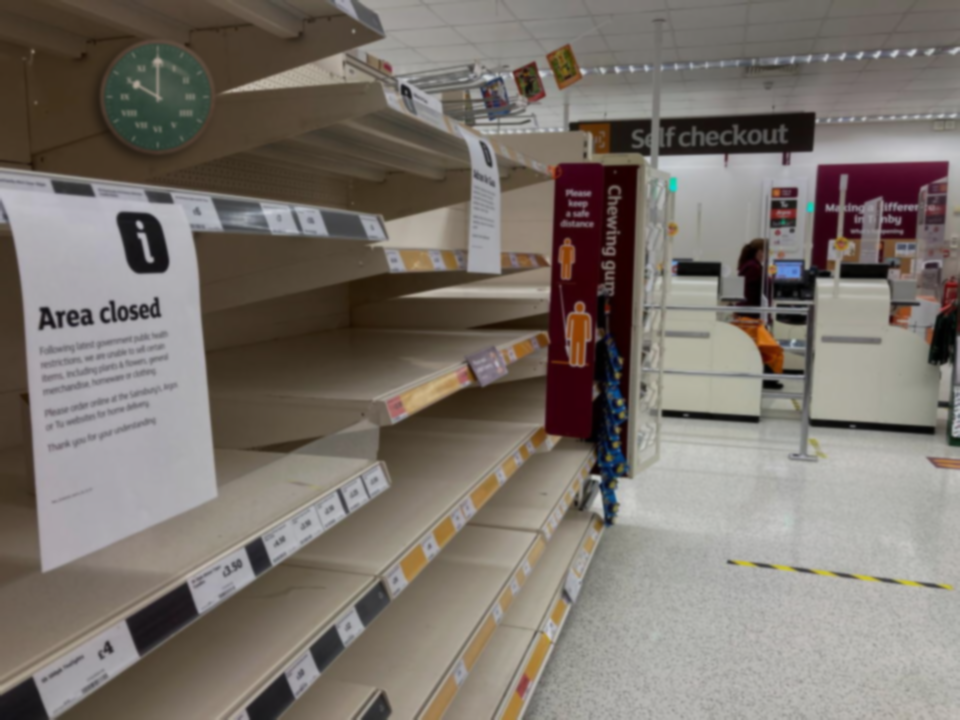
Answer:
10,00
